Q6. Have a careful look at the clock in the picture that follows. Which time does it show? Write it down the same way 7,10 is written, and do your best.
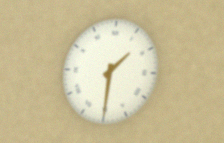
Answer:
1,30
